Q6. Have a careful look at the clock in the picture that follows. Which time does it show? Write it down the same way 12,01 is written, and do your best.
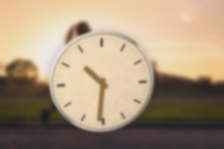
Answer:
10,31
